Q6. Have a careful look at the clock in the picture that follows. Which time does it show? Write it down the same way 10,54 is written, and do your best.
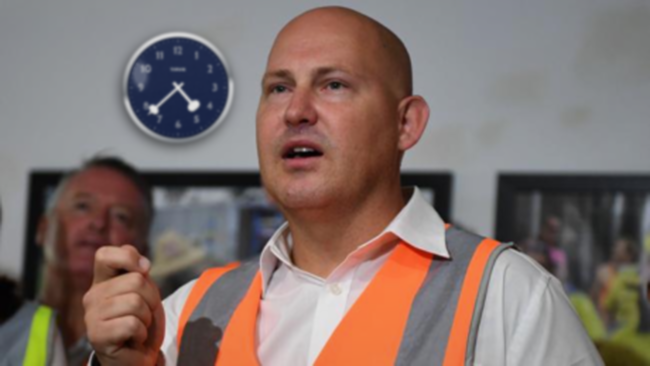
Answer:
4,38
